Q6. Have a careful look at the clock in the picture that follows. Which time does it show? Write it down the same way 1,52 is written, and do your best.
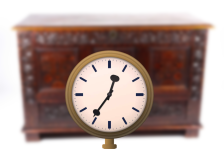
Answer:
12,36
